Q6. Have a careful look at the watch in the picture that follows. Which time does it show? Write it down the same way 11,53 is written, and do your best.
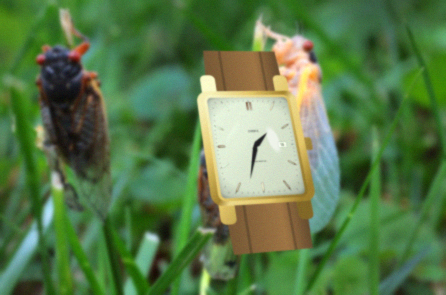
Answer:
1,33
